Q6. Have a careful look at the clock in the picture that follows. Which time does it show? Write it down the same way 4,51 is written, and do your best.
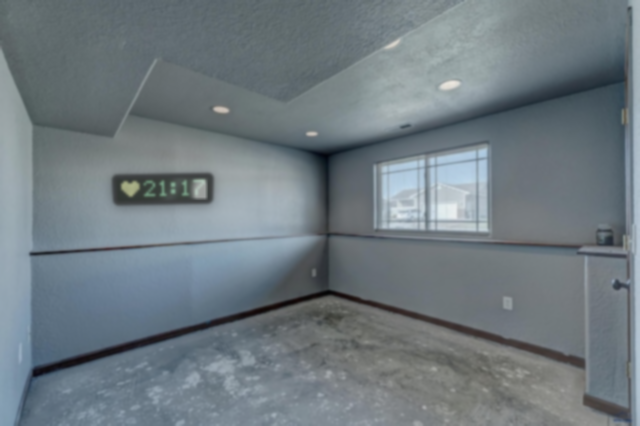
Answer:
21,17
